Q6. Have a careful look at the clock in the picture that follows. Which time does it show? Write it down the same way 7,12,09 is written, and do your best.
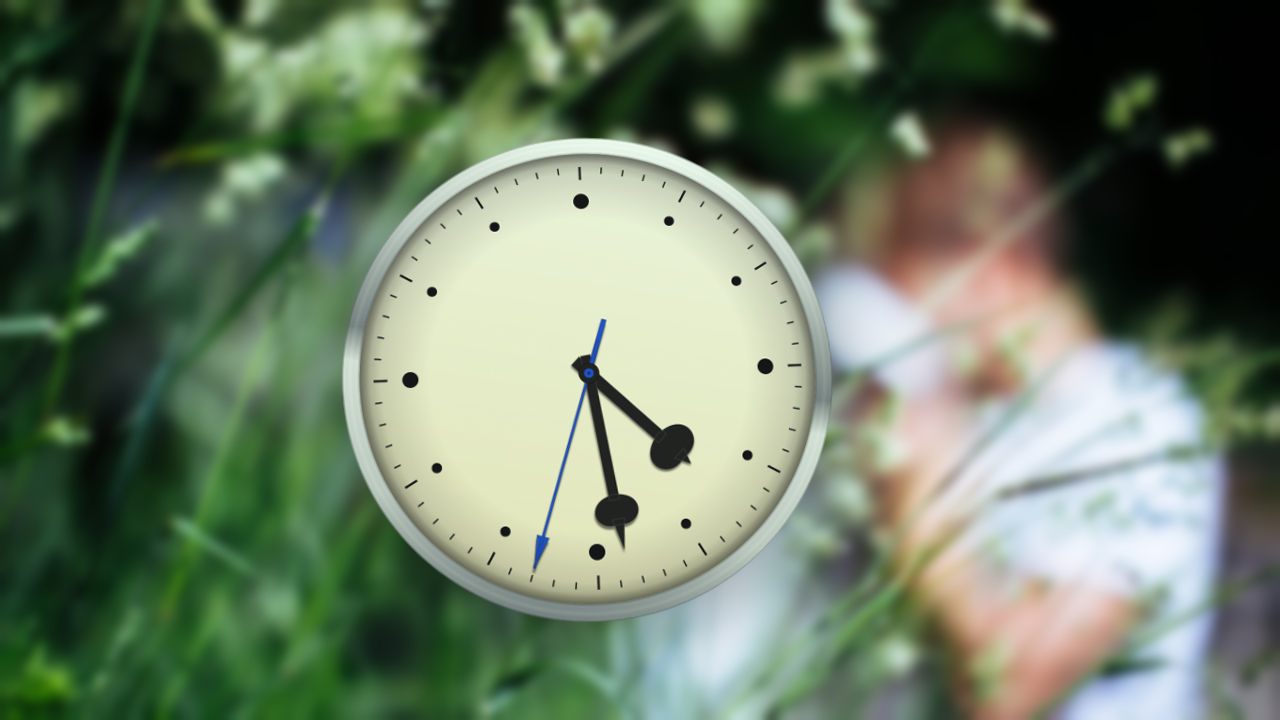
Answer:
4,28,33
